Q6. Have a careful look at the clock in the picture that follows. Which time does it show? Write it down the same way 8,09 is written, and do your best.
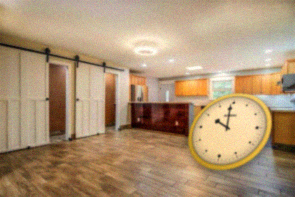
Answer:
9,59
